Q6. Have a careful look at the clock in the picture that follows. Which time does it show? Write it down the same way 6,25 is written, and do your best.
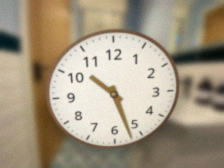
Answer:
10,27
